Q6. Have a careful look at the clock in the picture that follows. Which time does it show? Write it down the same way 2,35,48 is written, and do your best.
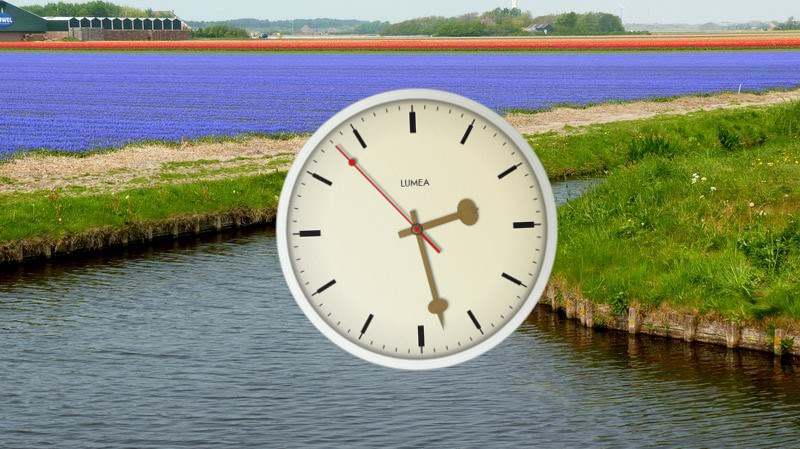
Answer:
2,27,53
